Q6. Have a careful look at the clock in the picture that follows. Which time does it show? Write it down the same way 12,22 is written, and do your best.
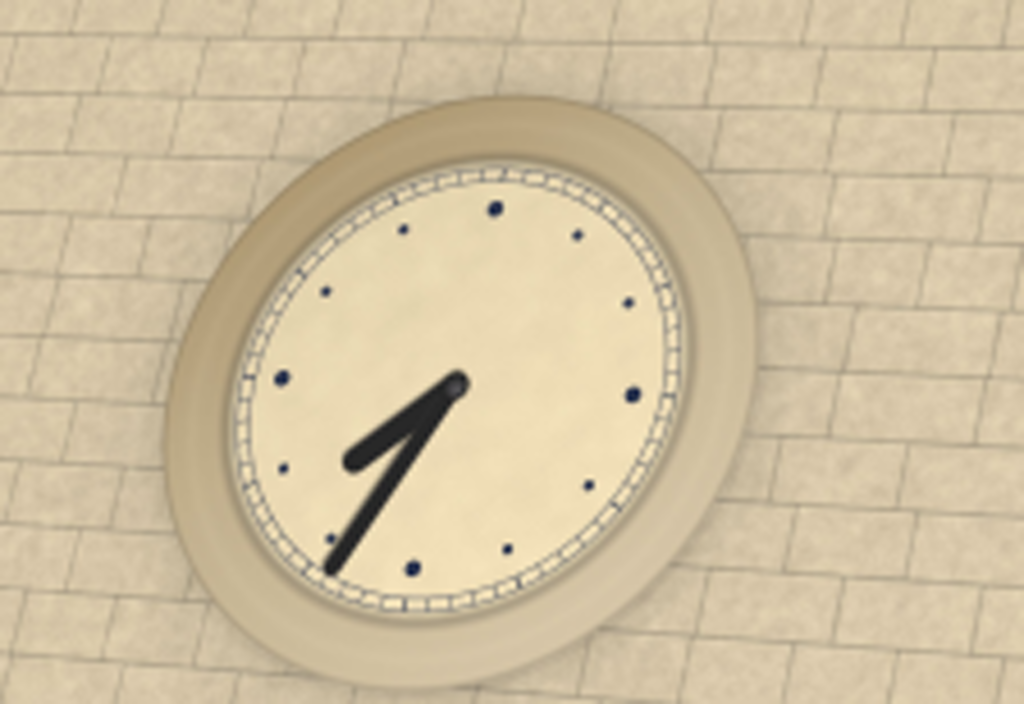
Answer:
7,34
